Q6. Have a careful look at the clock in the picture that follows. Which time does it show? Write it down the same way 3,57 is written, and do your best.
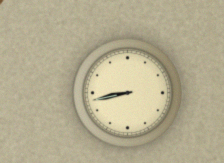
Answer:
8,43
